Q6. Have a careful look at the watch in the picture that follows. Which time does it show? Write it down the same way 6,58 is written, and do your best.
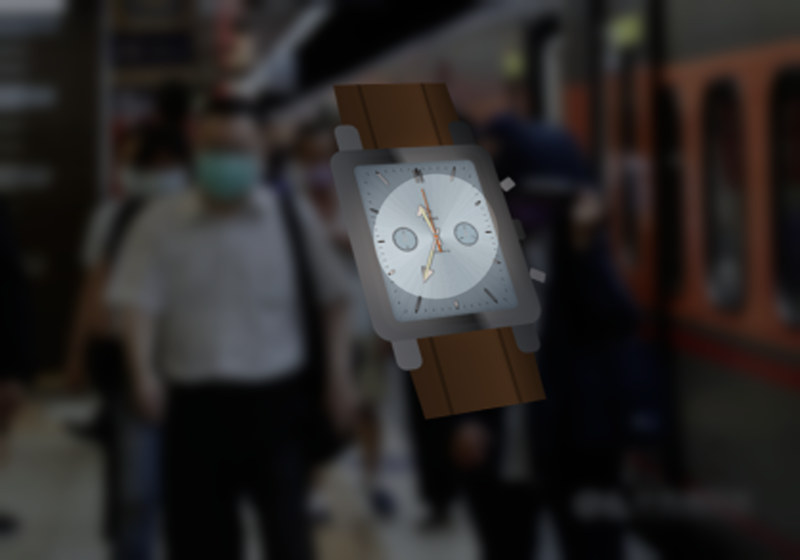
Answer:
11,35
